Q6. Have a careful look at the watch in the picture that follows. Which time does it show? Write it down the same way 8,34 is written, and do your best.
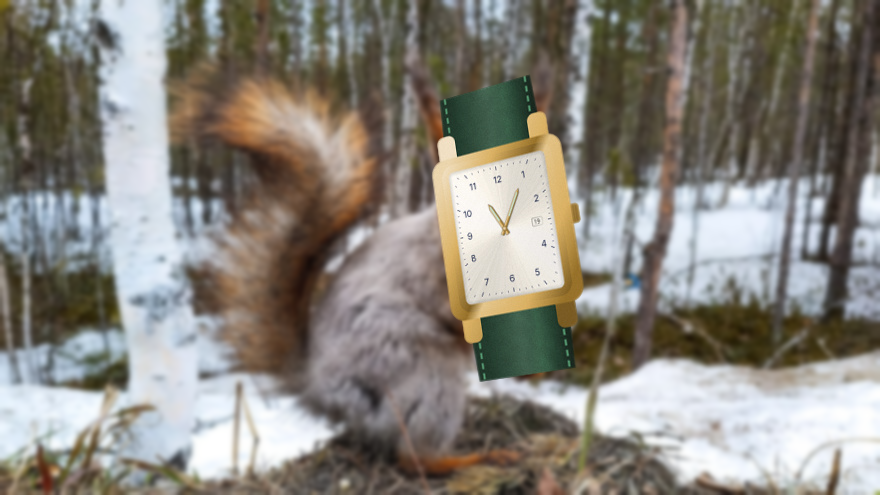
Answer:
11,05
